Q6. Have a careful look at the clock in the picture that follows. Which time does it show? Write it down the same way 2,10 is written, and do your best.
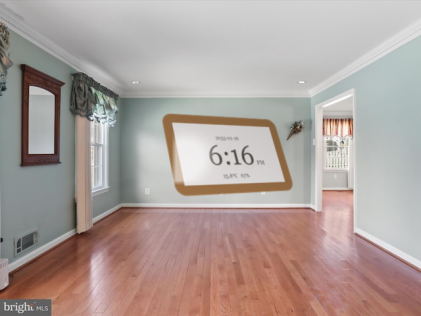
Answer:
6,16
